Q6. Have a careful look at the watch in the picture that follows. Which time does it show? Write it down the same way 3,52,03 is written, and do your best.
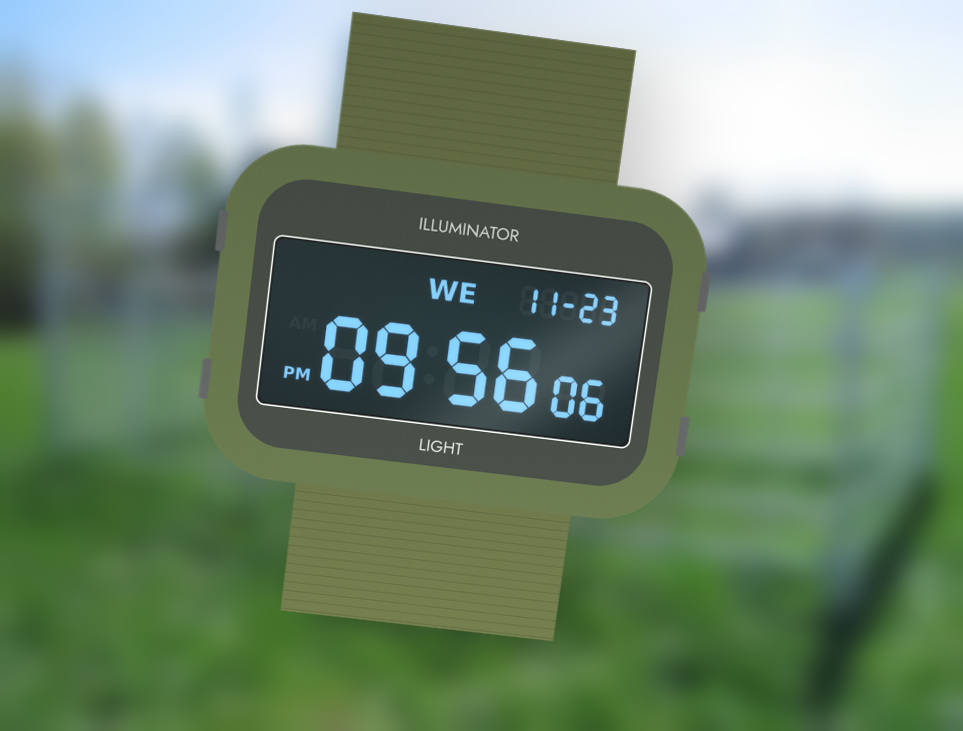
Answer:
9,56,06
